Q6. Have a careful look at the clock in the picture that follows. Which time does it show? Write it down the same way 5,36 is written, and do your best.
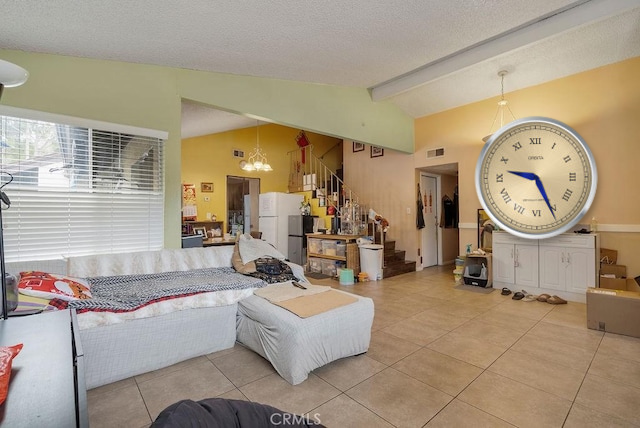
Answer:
9,26
